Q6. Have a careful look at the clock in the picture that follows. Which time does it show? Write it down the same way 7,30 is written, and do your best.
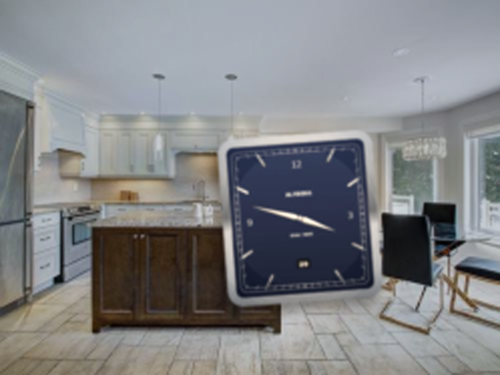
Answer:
3,48
